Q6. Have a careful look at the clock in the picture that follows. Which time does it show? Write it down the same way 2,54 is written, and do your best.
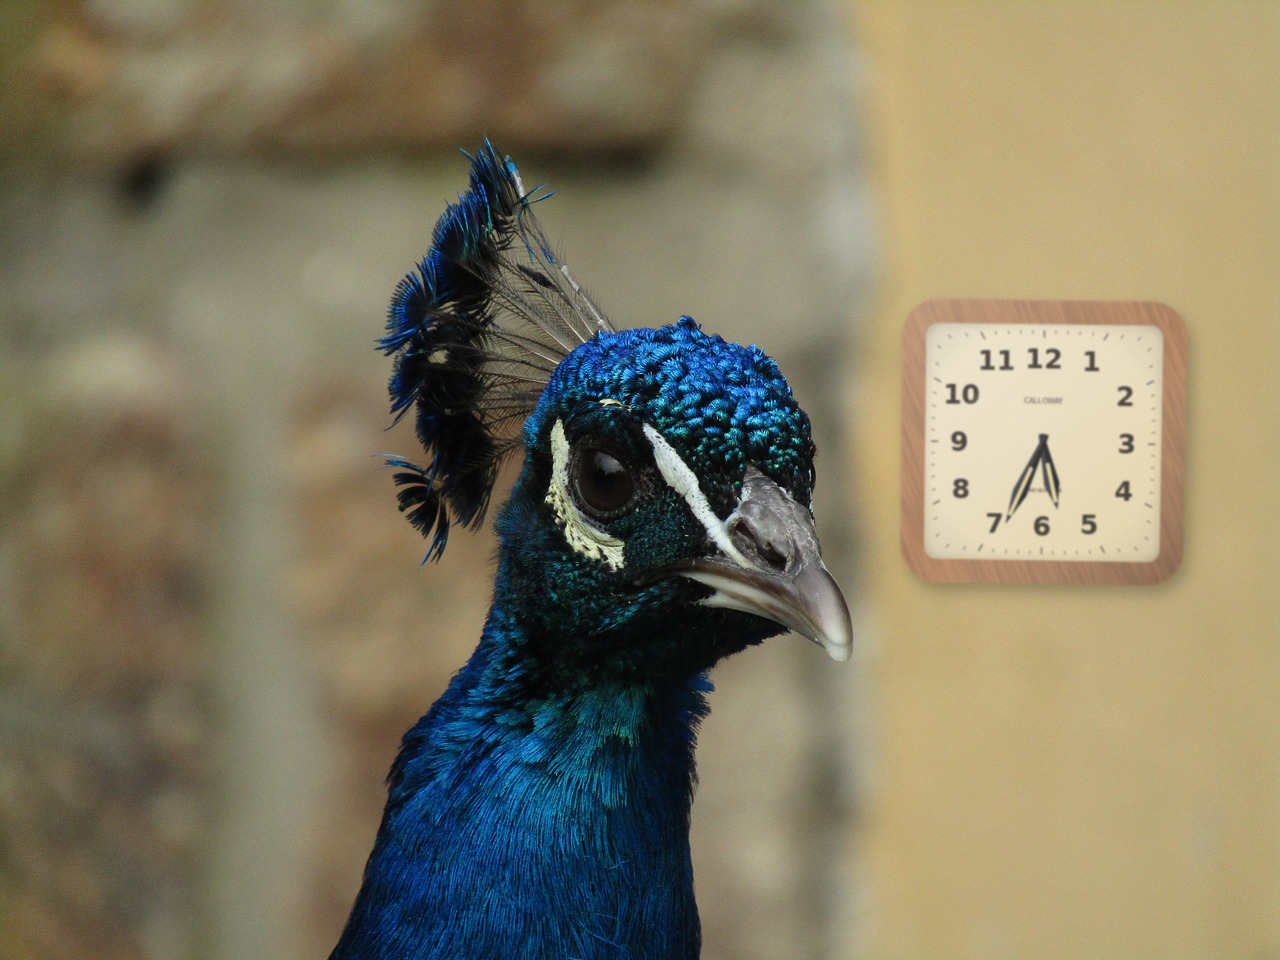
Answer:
5,34
